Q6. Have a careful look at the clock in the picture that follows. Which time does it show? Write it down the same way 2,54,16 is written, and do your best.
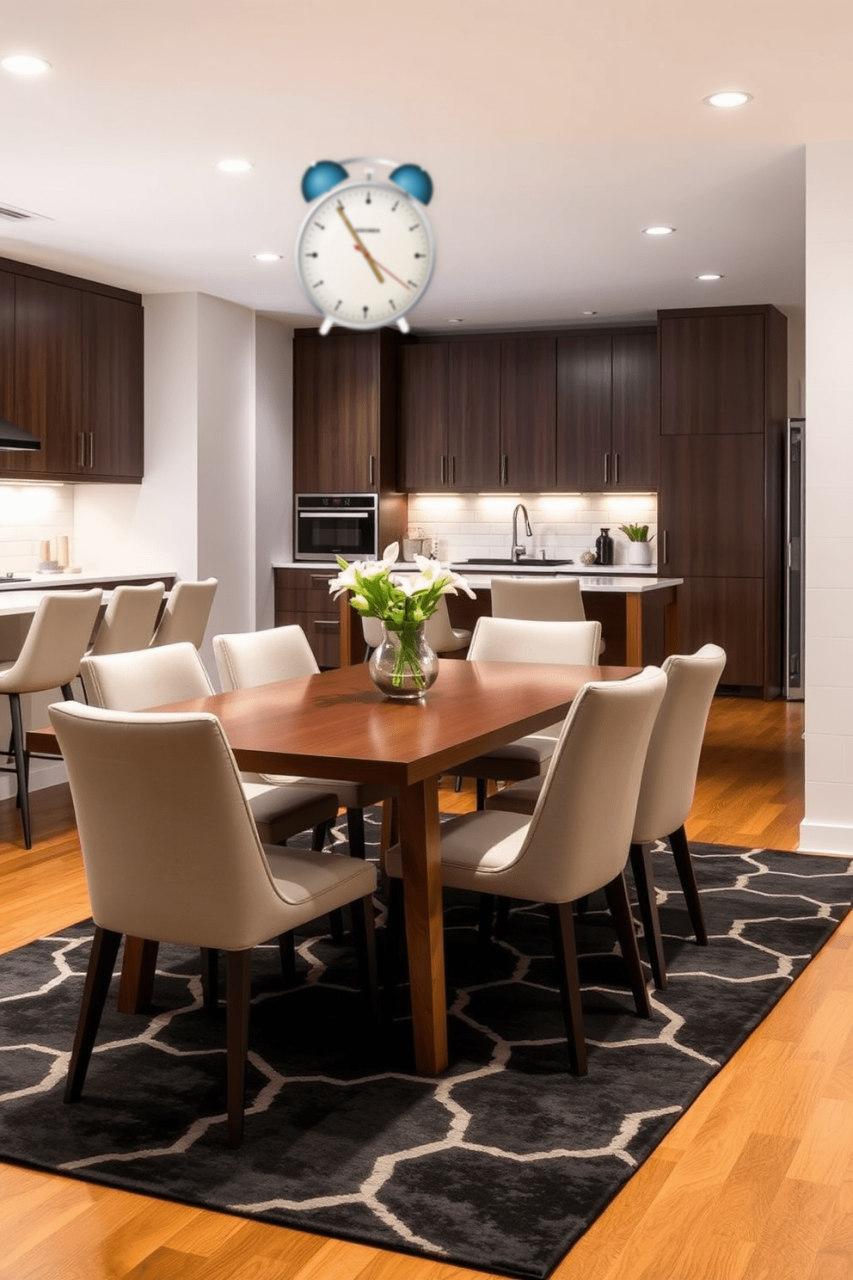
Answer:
4,54,21
